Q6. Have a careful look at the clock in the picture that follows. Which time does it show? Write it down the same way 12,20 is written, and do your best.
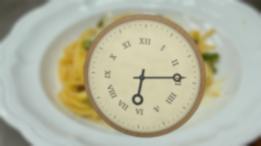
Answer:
6,14
